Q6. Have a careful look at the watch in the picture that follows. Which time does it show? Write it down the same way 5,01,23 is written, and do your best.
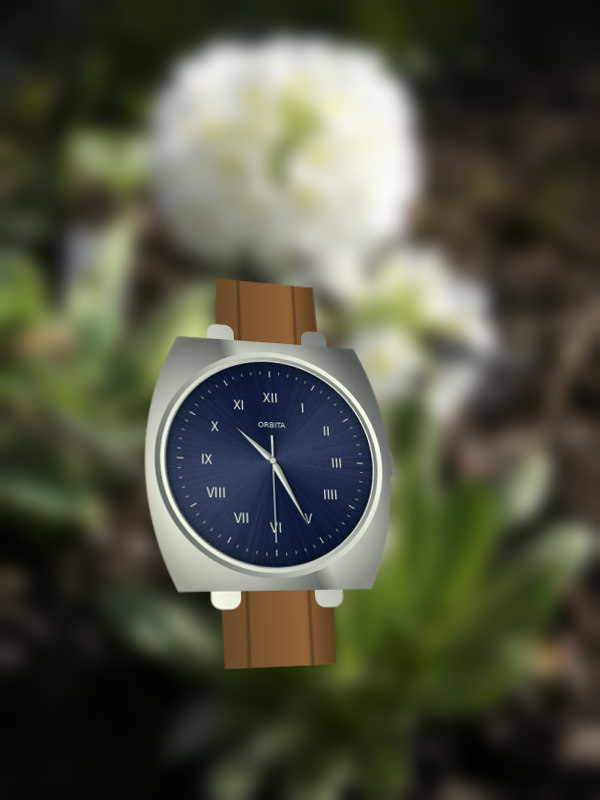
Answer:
10,25,30
